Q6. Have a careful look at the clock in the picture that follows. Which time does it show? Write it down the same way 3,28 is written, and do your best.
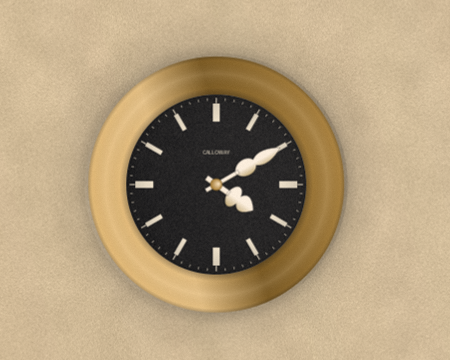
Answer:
4,10
